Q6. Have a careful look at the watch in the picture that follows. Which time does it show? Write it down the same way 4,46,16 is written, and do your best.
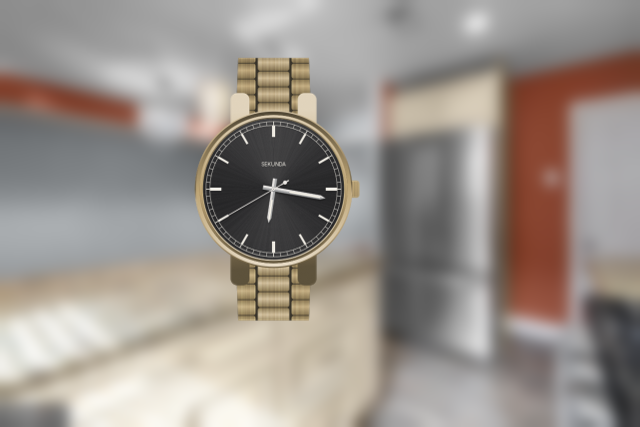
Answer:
6,16,40
